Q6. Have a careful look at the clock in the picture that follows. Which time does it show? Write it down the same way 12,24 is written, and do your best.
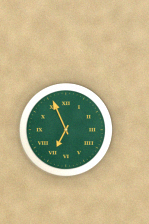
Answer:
6,56
